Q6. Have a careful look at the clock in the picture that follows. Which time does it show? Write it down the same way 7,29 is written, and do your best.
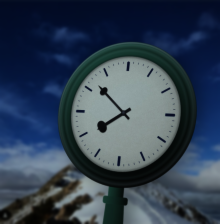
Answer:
7,52
